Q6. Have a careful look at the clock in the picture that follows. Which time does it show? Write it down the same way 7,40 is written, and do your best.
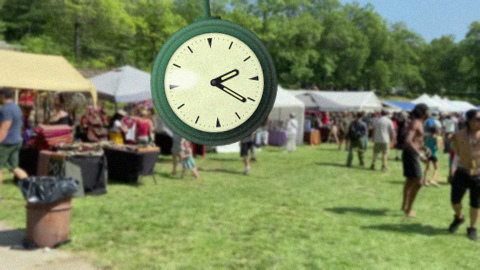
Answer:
2,21
